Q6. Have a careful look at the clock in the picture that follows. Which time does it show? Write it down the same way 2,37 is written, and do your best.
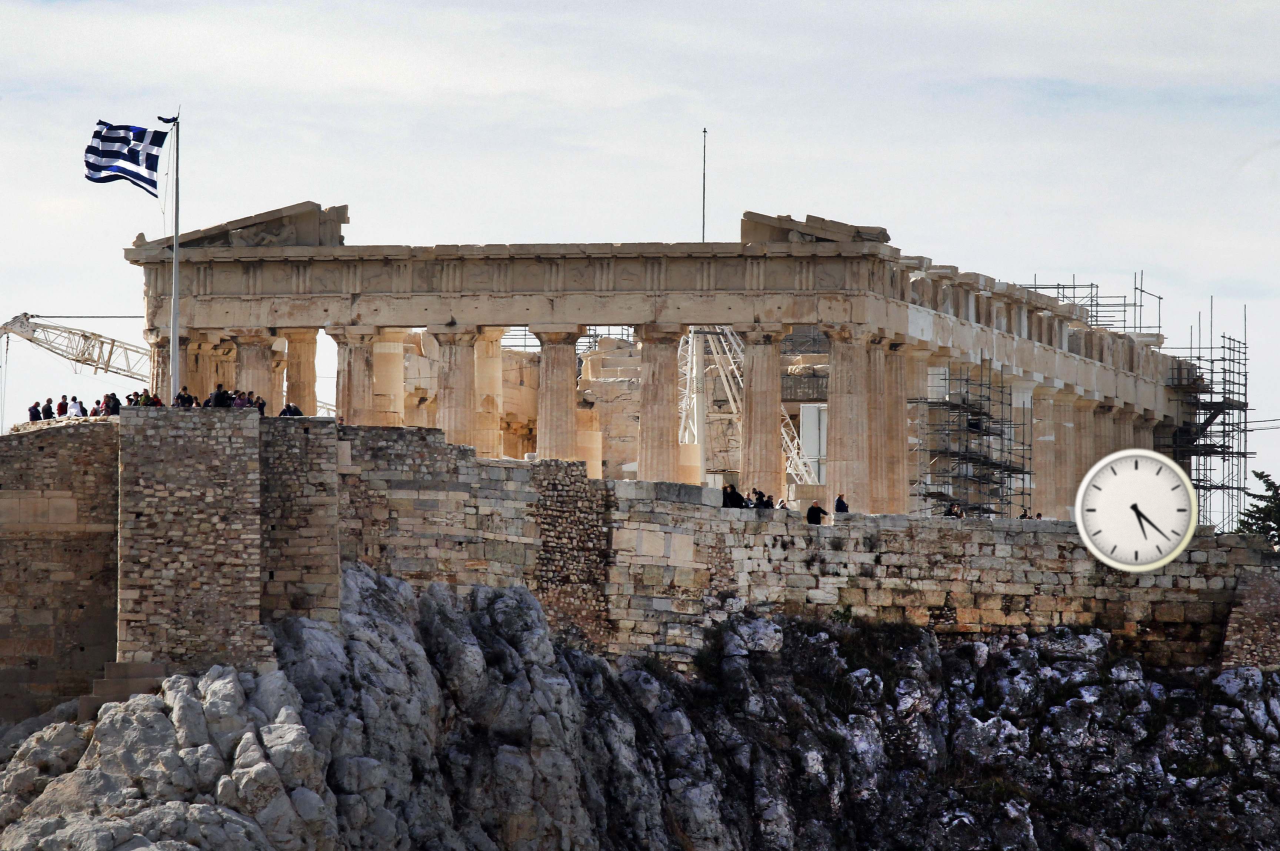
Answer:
5,22
